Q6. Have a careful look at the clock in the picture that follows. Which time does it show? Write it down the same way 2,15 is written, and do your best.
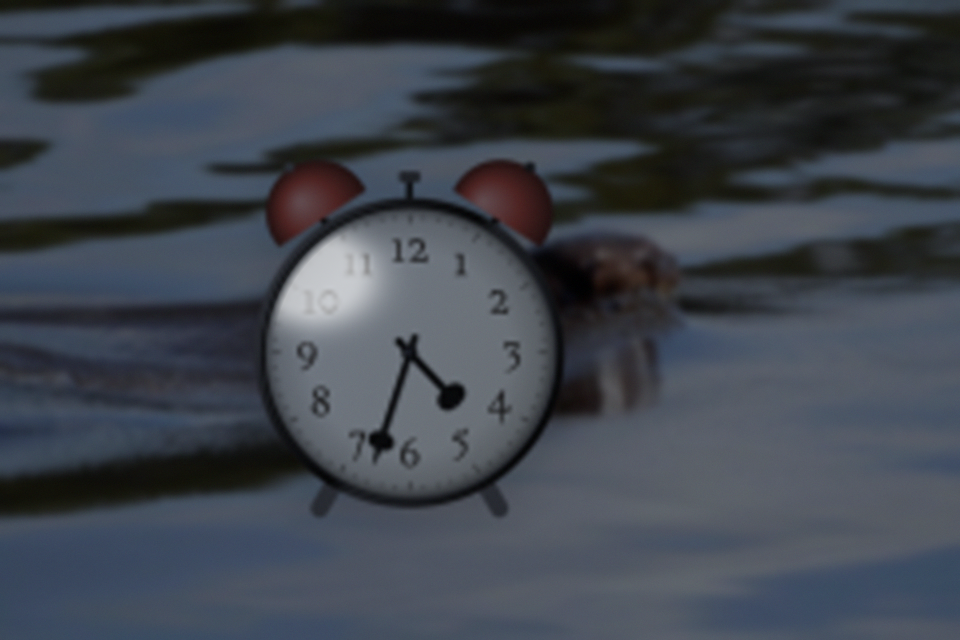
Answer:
4,33
